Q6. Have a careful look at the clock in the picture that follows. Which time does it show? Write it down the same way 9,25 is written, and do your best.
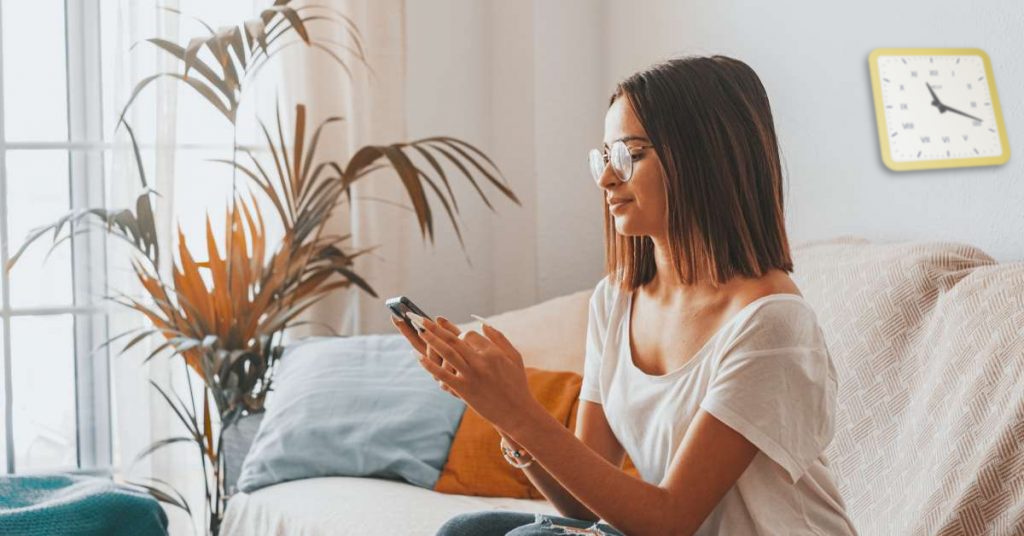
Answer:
11,19
